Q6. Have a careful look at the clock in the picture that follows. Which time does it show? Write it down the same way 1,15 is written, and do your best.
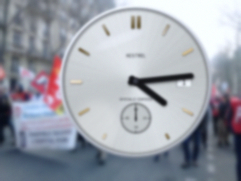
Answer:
4,14
